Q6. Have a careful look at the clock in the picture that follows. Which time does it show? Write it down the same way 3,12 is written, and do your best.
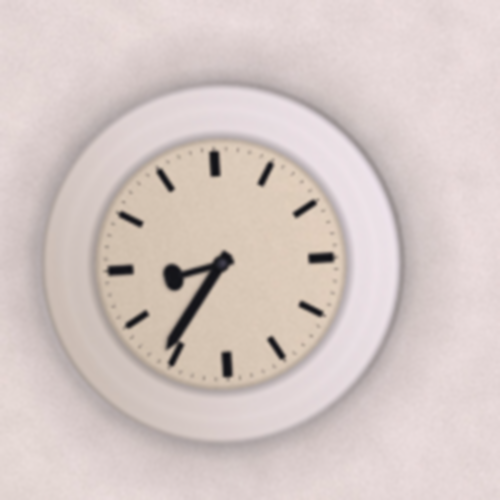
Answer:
8,36
